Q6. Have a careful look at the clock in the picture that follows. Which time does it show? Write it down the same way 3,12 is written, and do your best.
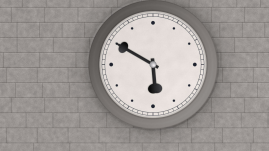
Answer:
5,50
